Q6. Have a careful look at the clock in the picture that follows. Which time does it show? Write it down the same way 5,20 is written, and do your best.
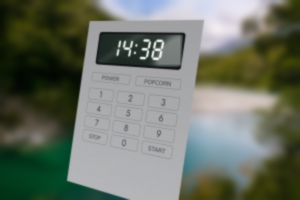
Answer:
14,38
